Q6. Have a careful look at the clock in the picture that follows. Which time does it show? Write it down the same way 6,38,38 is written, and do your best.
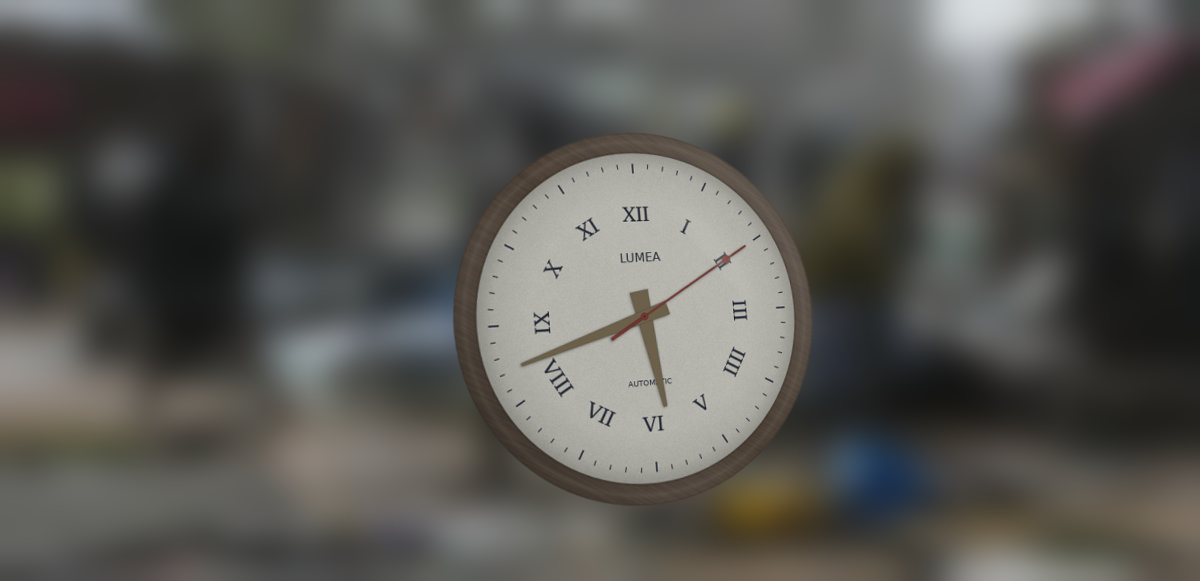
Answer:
5,42,10
